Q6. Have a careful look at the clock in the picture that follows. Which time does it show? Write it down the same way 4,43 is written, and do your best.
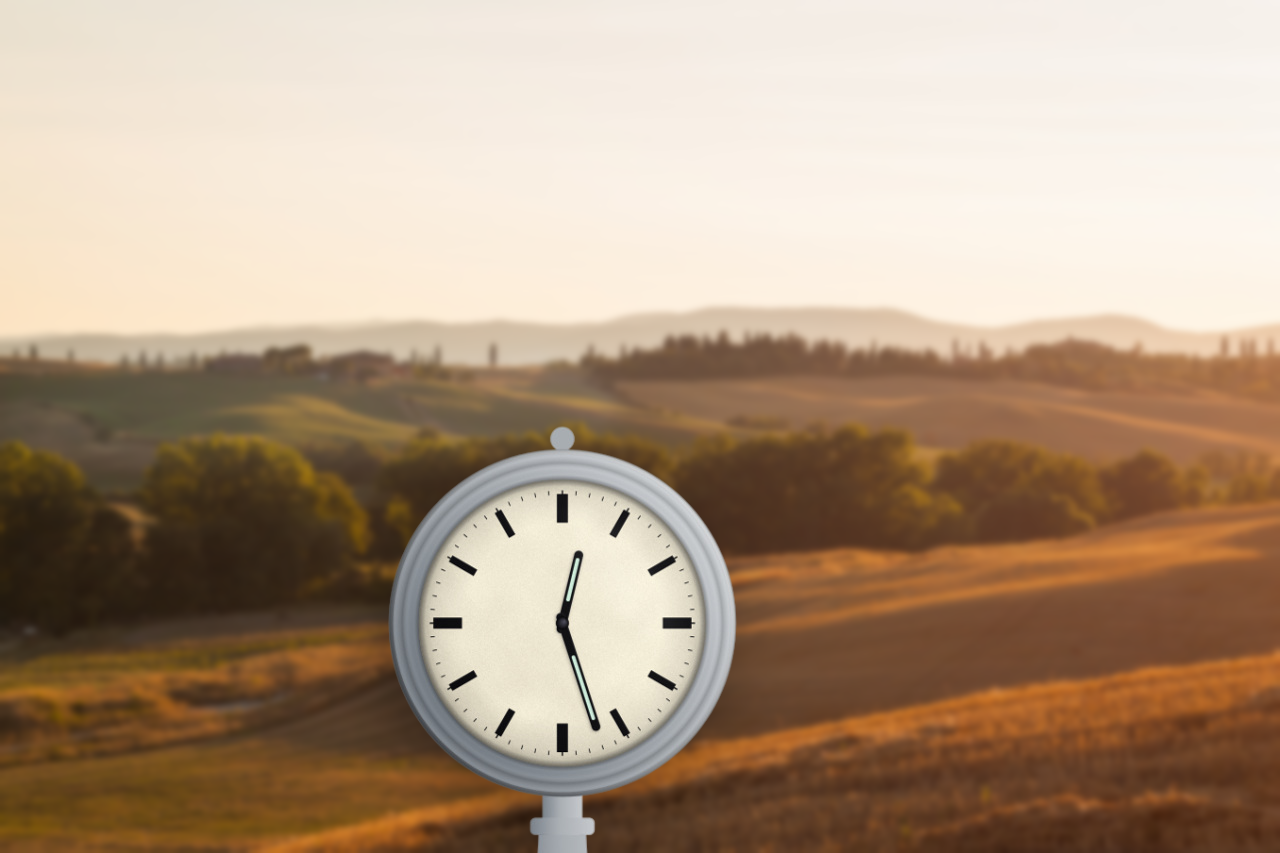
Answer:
12,27
